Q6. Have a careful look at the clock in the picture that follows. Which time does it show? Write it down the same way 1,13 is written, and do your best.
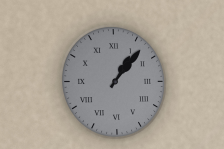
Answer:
1,07
